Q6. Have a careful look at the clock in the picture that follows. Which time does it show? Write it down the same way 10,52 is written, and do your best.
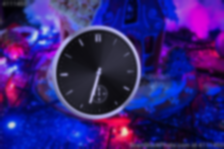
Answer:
6,33
